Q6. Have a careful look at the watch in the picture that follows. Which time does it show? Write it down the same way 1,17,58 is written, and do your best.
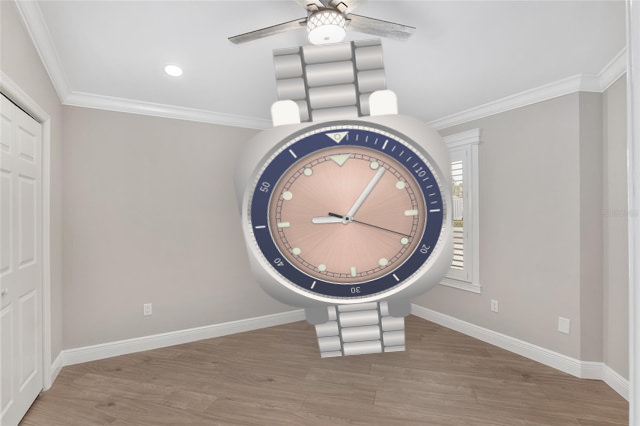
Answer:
9,06,19
